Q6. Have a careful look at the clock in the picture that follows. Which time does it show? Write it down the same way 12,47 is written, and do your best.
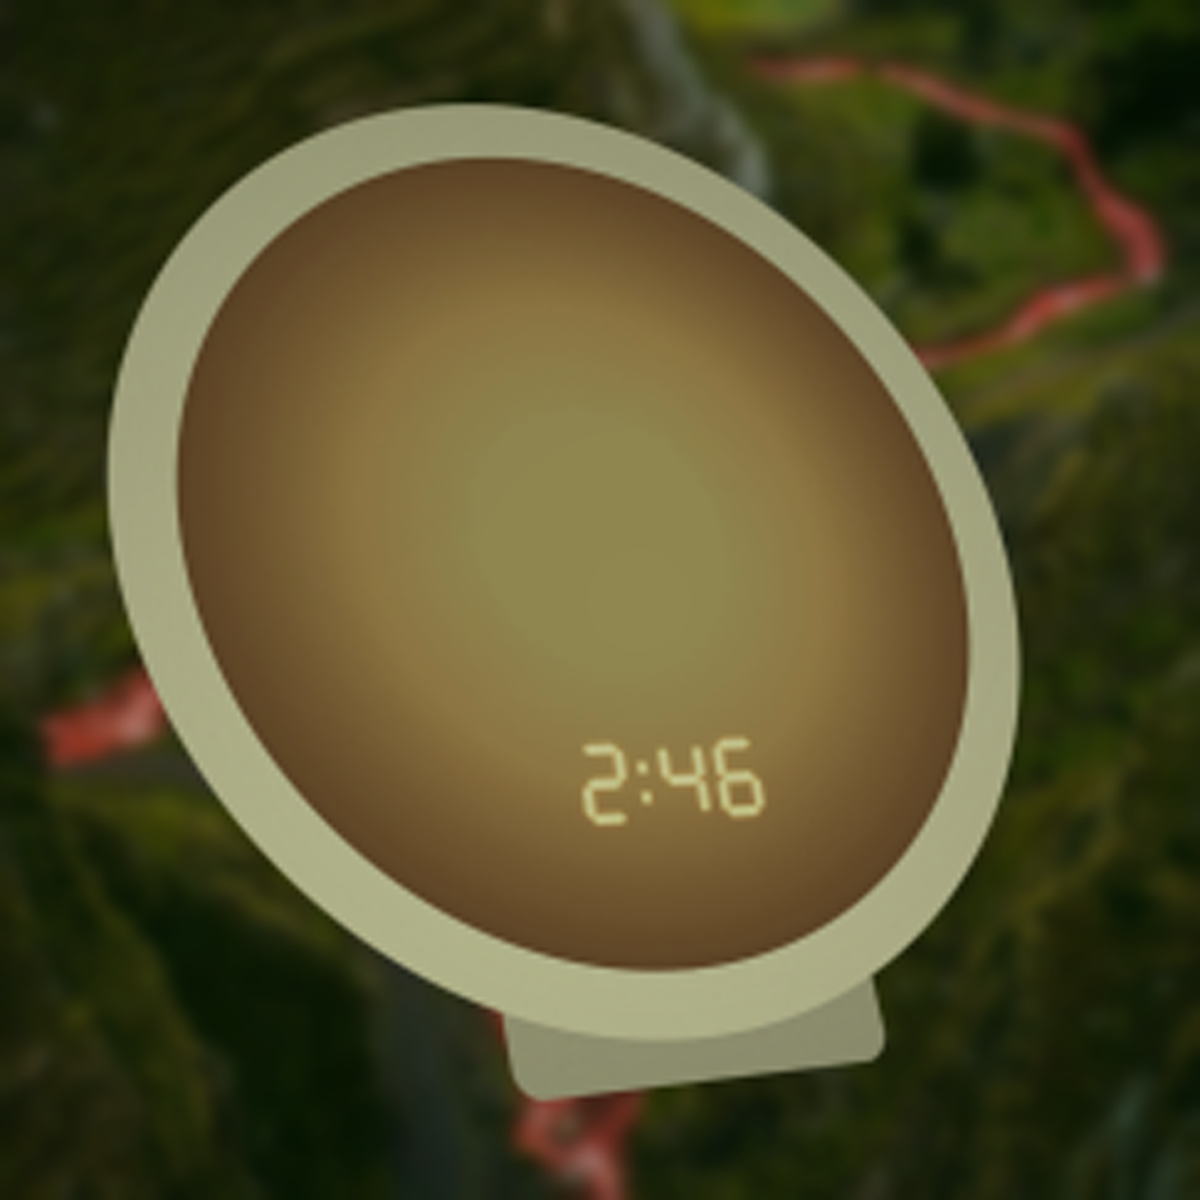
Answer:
2,46
